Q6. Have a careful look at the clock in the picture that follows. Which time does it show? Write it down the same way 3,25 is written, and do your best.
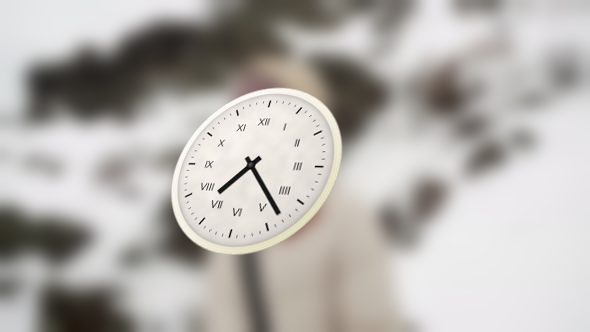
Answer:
7,23
